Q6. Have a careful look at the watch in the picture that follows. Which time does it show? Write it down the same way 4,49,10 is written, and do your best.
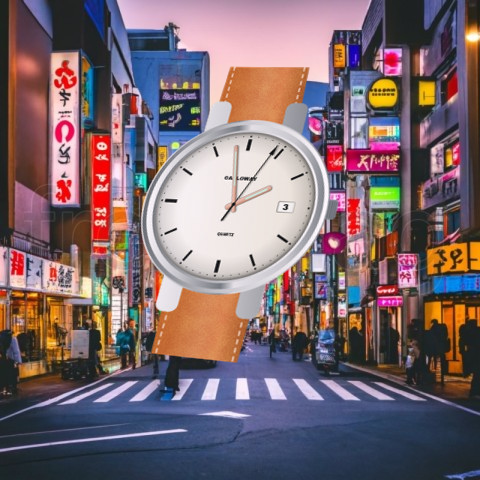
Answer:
1,58,04
